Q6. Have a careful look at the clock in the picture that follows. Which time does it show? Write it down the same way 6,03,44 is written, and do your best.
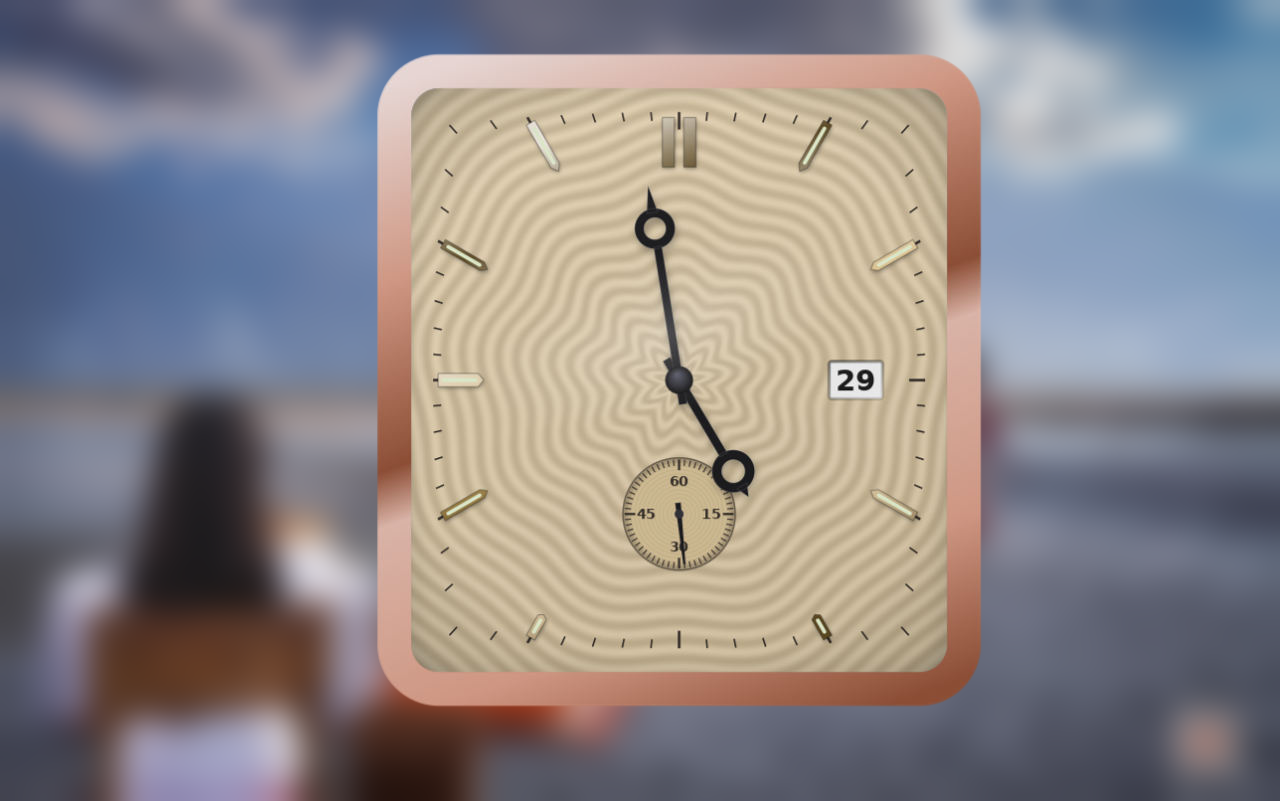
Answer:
4,58,29
